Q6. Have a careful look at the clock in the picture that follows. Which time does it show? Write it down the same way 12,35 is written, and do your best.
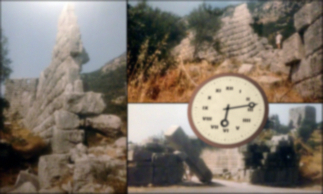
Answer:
6,13
